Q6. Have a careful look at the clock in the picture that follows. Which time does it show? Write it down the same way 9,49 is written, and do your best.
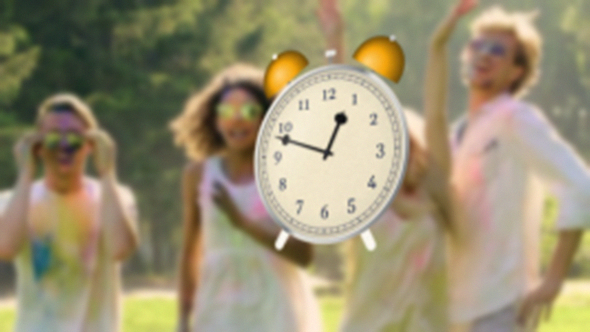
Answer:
12,48
